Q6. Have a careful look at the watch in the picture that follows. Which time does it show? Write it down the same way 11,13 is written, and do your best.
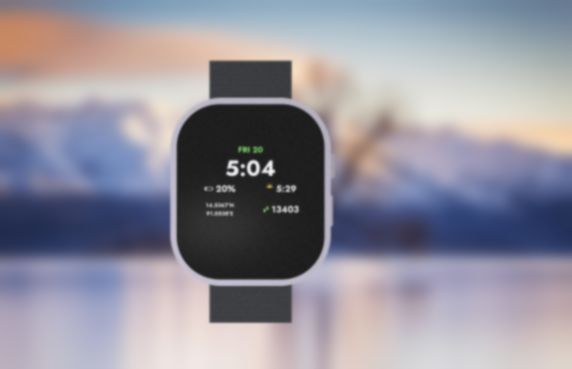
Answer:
5,04
